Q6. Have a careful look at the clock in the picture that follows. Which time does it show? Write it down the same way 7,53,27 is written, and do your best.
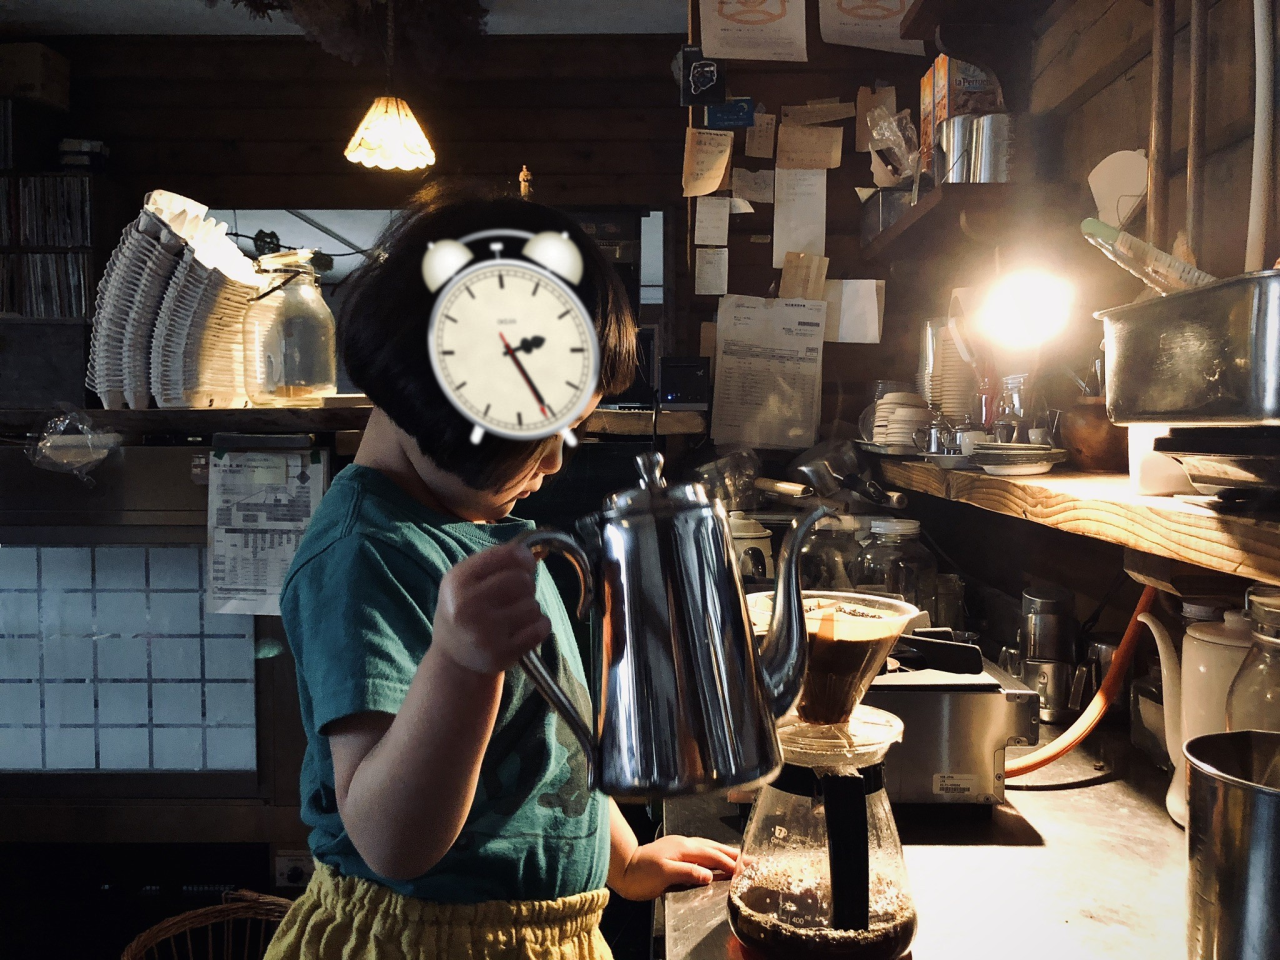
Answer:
2,25,26
